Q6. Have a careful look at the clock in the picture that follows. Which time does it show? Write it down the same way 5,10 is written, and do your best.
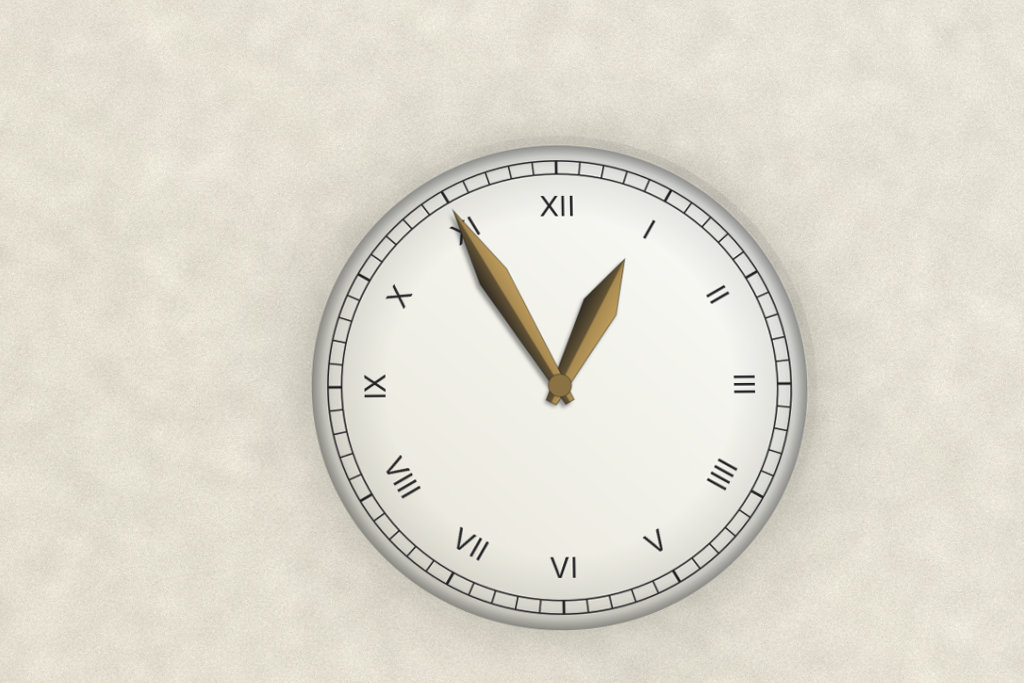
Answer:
12,55
